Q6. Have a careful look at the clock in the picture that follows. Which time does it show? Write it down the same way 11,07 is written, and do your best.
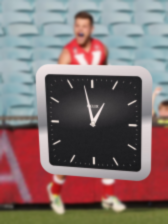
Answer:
12,58
